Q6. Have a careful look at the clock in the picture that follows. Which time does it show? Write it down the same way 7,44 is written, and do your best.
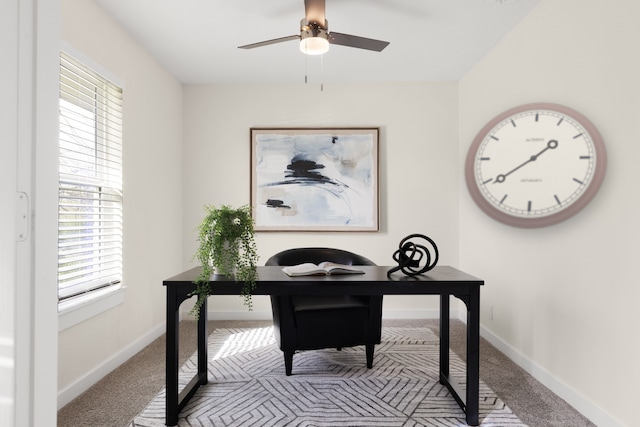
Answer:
1,39
